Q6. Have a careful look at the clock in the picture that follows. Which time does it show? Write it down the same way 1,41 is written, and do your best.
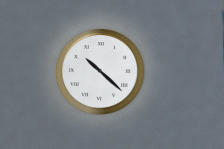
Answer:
10,22
